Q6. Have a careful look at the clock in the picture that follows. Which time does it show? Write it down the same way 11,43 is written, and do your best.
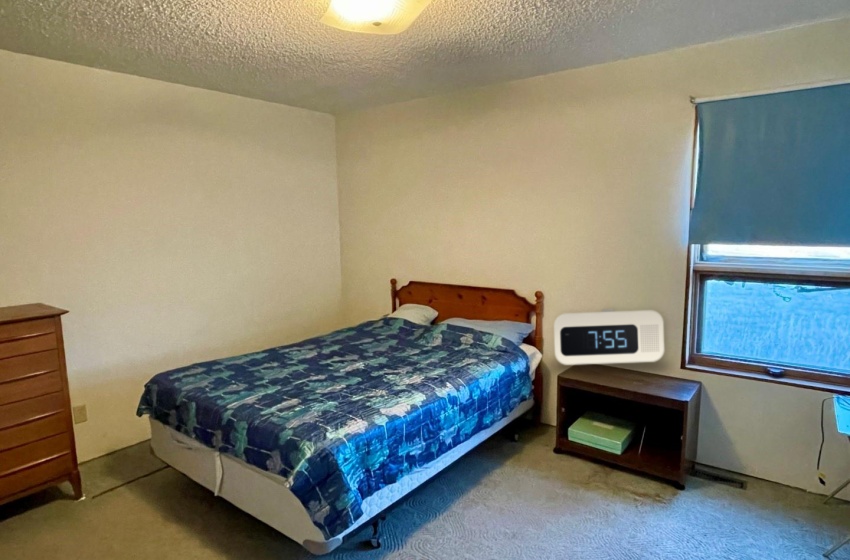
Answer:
7,55
